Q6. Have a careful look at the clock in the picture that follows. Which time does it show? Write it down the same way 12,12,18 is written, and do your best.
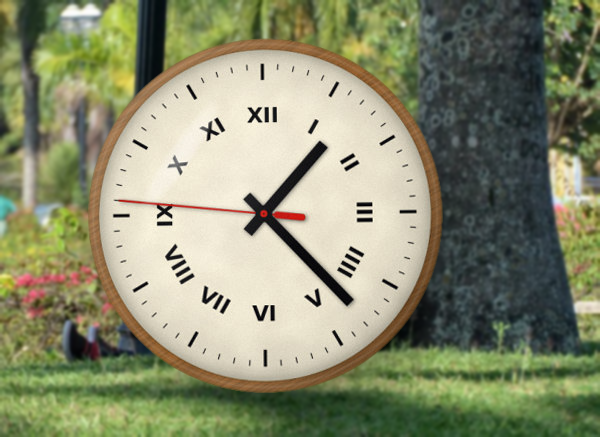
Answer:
1,22,46
